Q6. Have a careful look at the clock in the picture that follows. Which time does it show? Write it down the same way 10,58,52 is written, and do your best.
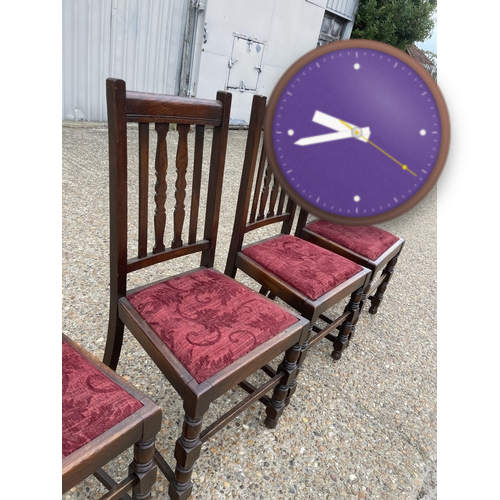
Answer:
9,43,21
